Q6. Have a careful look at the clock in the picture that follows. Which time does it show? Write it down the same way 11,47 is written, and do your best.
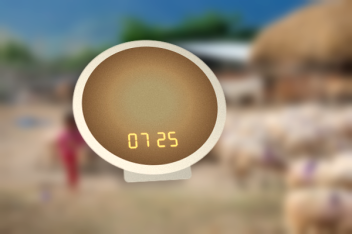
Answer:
7,25
